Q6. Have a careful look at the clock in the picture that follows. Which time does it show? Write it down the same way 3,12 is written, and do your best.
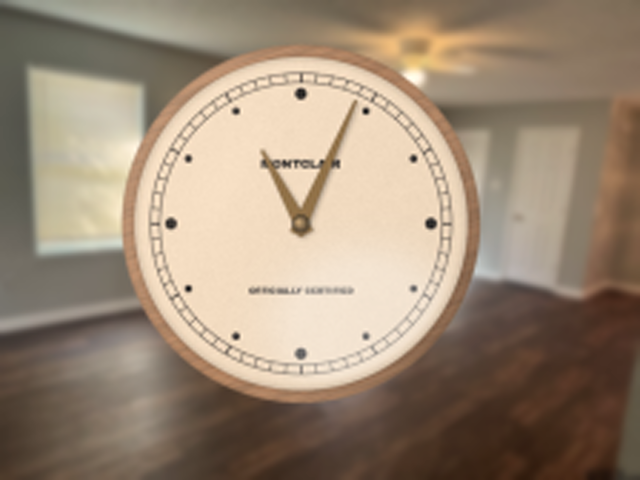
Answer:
11,04
